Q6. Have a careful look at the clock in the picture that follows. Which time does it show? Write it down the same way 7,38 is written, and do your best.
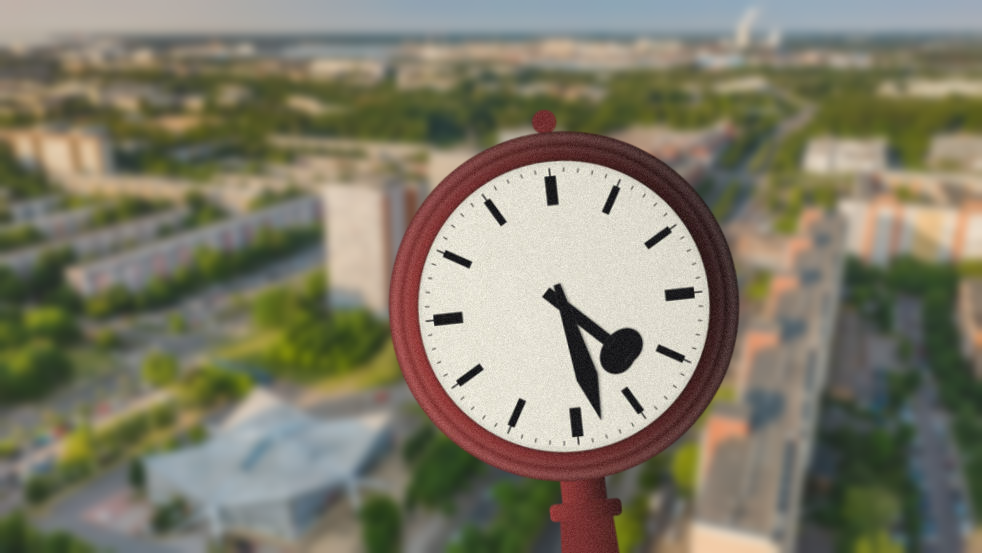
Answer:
4,28
